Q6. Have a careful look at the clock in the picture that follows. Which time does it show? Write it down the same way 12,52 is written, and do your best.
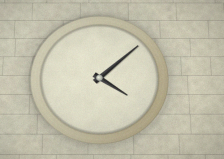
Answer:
4,08
